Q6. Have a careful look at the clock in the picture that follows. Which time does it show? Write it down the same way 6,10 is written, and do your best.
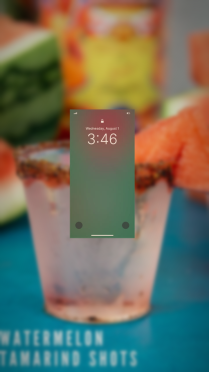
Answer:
3,46
